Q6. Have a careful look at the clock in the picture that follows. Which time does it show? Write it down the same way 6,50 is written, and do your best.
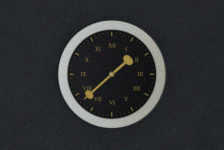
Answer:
1,38
